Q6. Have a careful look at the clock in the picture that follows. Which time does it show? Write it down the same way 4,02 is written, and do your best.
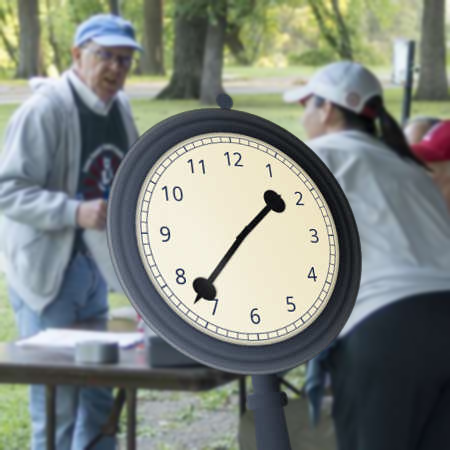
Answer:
1,37
